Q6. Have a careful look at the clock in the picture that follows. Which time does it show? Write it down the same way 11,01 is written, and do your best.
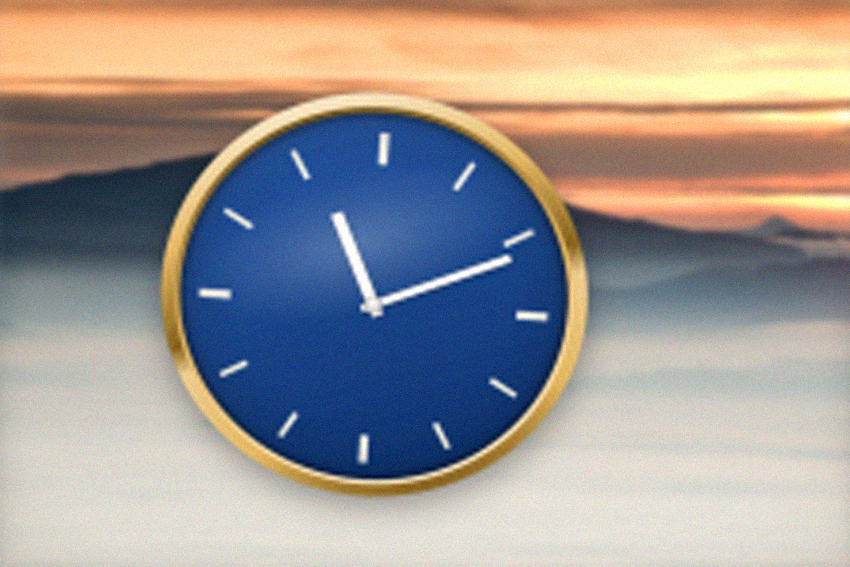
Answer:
11,11
